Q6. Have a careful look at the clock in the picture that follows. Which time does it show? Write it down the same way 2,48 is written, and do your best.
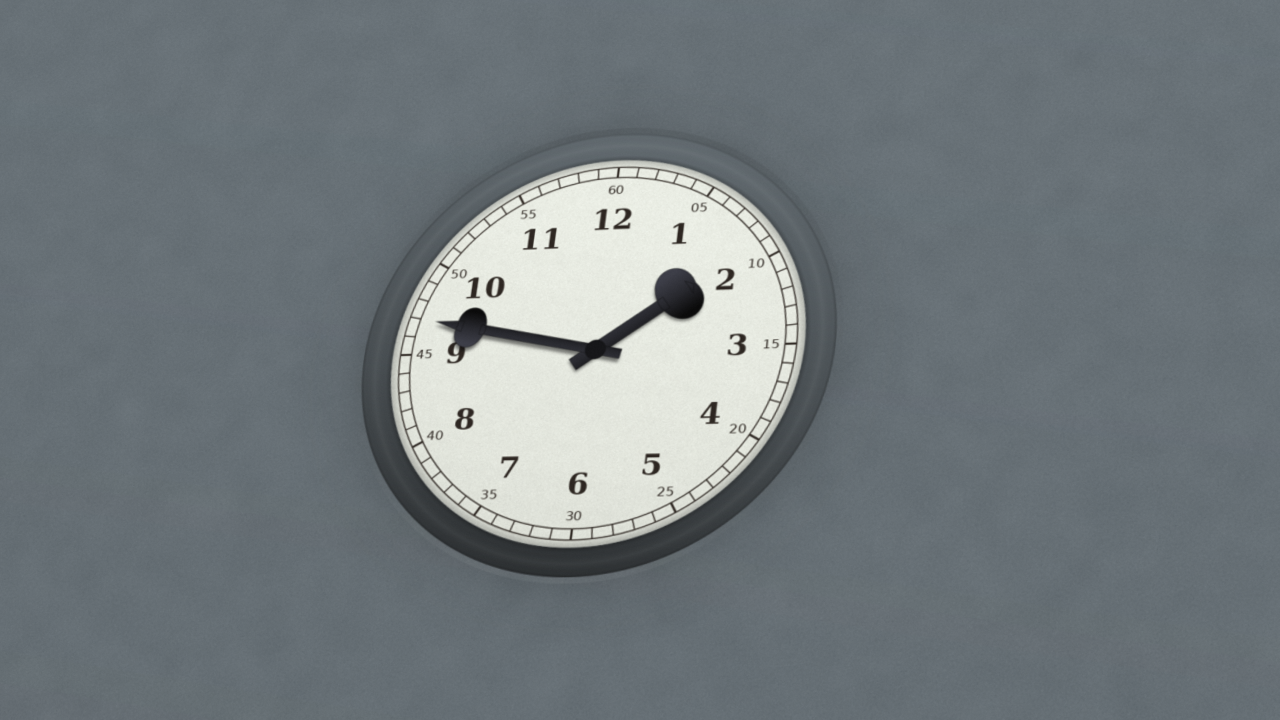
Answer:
1,47
